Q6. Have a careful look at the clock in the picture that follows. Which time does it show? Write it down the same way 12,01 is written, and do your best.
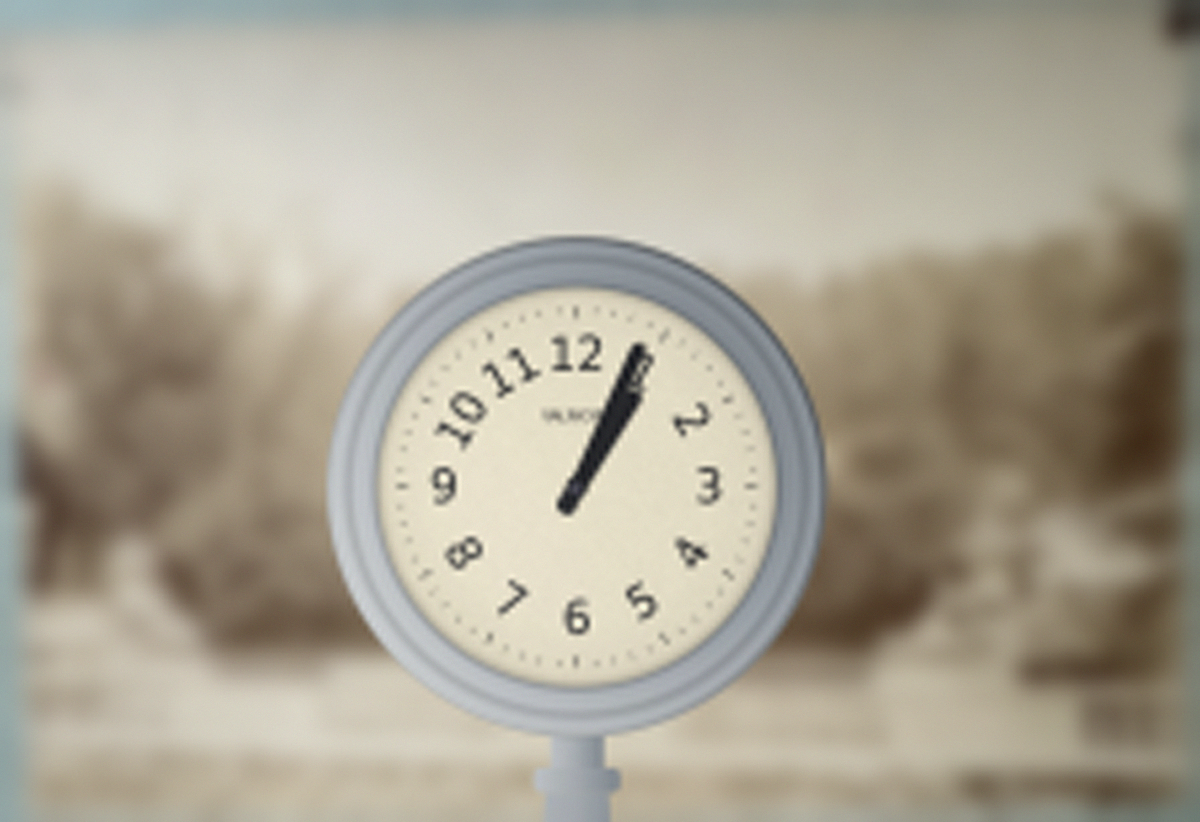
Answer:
1,04
